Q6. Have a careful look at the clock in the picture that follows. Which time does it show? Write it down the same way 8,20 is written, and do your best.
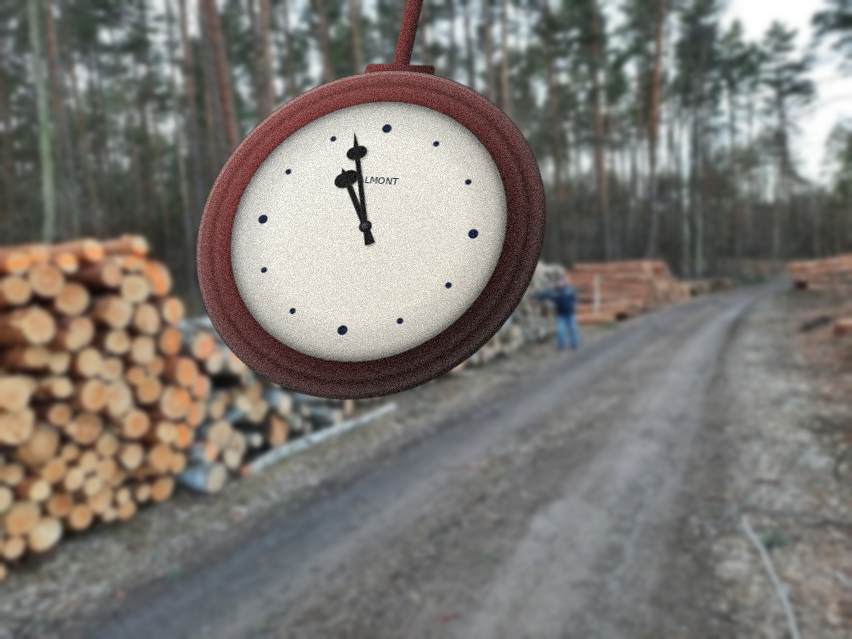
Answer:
10,57
